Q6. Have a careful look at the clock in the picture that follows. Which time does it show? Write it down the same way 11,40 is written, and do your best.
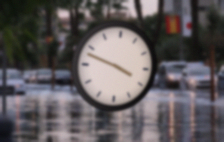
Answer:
3,48
